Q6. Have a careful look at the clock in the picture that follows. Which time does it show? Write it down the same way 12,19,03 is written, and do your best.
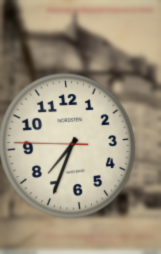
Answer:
7,34,46
